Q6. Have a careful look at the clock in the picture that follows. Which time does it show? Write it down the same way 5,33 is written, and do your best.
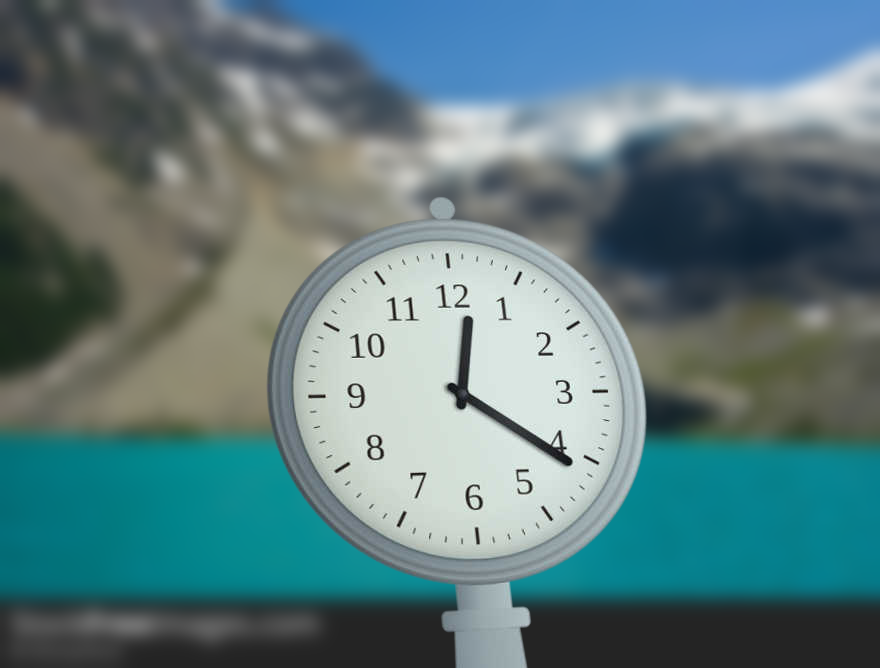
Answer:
12,21
